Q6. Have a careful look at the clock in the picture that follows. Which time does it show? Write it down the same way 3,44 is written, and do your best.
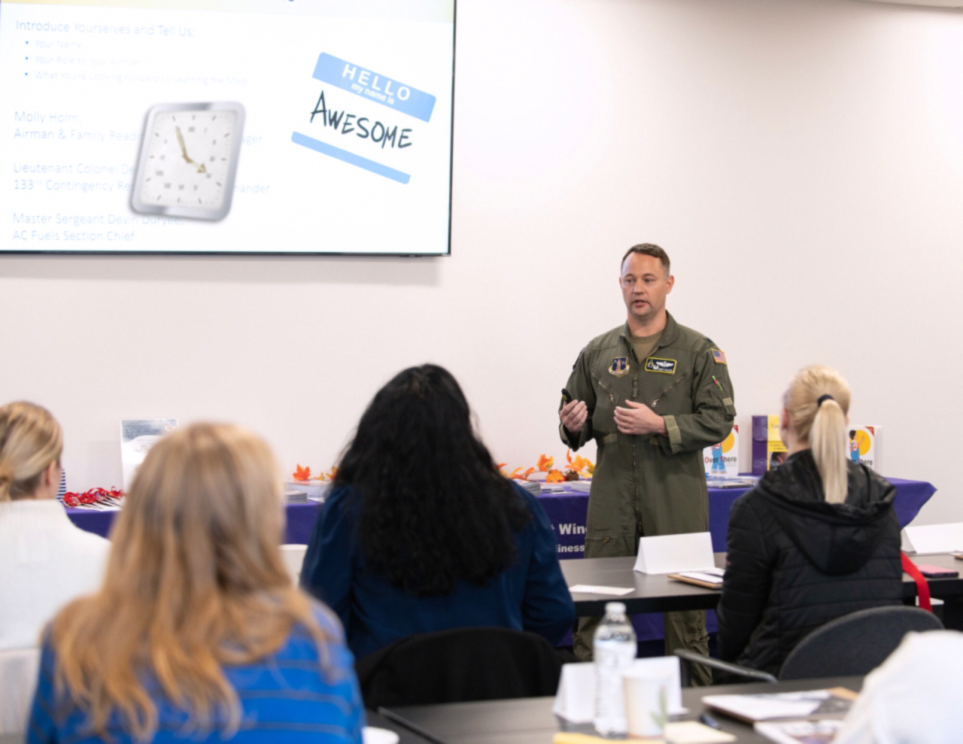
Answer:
3,55
